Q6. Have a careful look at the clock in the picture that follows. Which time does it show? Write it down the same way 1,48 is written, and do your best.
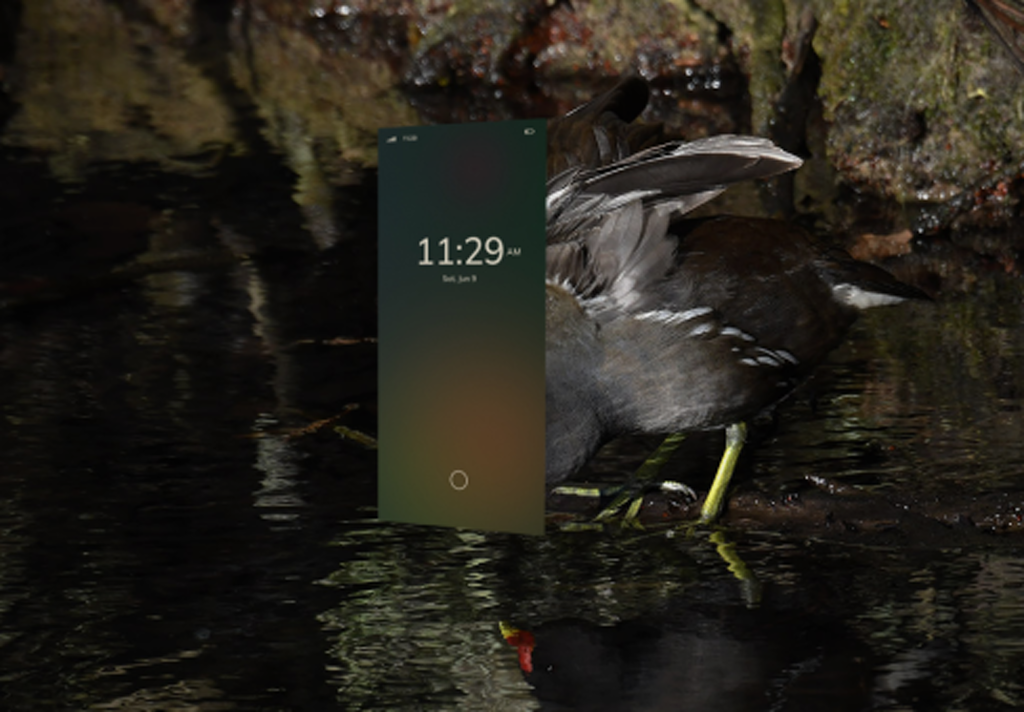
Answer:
11,29
